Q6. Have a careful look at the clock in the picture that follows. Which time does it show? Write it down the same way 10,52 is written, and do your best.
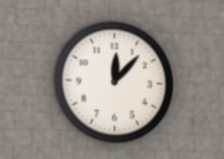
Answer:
12,07
